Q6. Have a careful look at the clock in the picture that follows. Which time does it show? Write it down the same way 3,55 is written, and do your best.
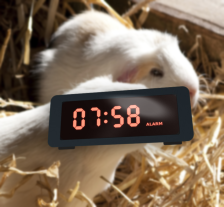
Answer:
7,58
